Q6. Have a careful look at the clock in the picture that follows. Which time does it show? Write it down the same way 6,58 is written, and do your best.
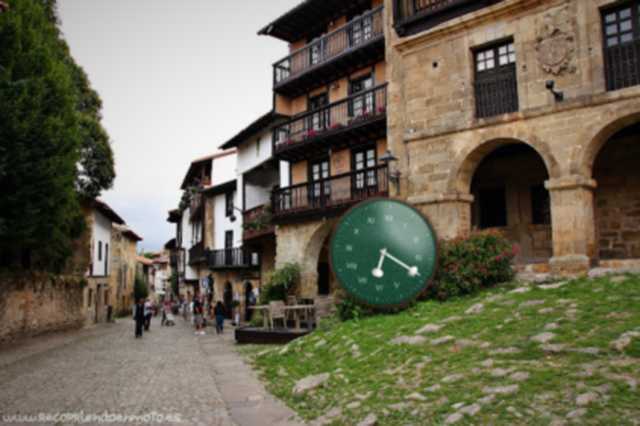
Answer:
6,19
